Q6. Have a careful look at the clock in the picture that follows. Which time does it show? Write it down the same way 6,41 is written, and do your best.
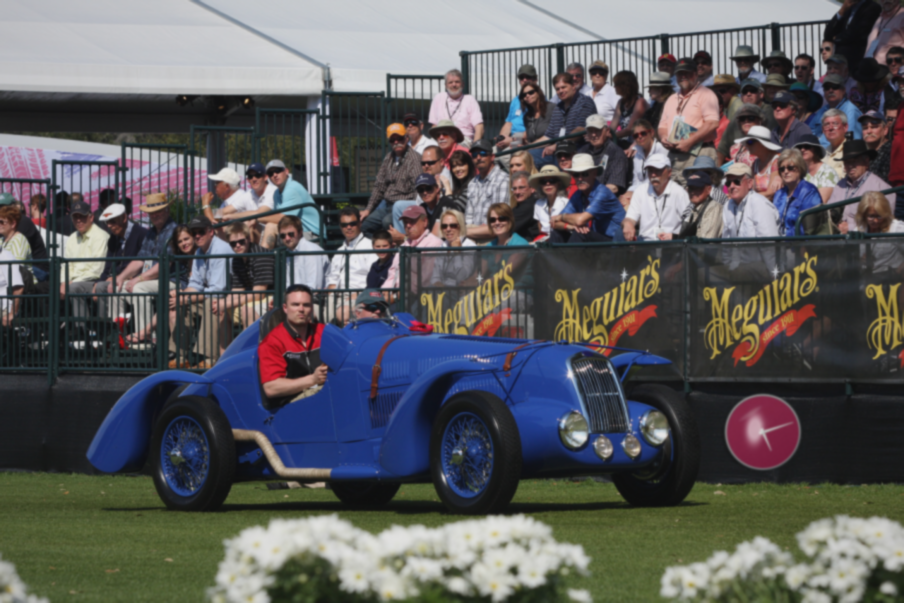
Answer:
5,12
